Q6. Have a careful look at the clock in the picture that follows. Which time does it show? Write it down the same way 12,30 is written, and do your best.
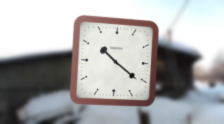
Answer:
10,21
